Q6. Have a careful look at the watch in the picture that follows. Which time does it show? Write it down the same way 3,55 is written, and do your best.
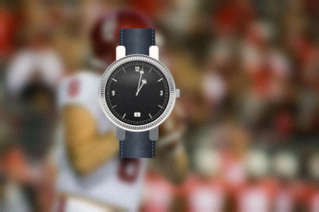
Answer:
1,02
